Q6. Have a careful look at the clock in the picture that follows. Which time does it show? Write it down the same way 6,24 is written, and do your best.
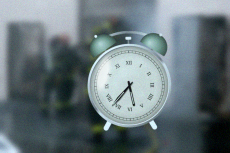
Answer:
5,37
